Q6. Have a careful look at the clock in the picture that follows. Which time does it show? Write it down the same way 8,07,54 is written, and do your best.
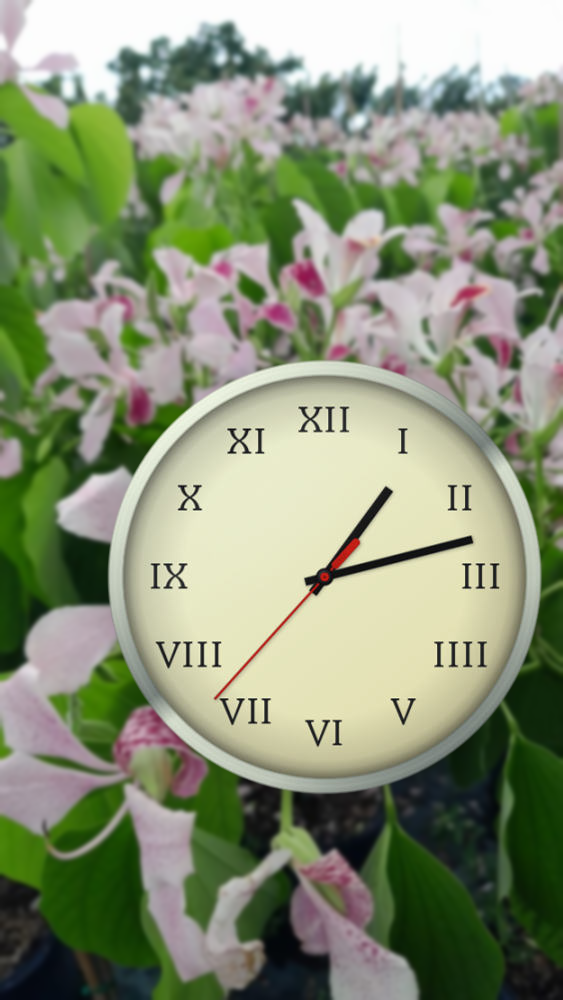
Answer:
1,12,37
